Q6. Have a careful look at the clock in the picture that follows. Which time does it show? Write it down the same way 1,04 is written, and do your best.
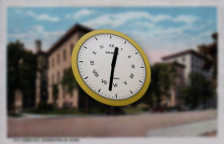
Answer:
12,32
